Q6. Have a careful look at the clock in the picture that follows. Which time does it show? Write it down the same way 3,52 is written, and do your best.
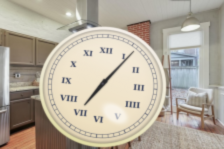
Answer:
7,06
